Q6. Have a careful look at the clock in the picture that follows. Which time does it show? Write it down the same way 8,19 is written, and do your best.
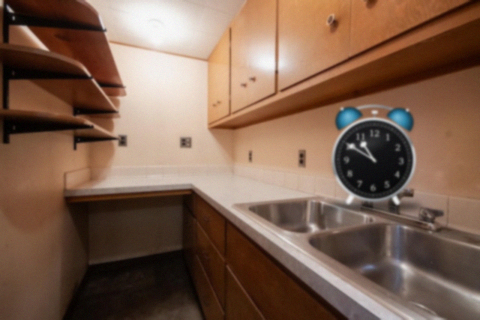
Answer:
10,50
